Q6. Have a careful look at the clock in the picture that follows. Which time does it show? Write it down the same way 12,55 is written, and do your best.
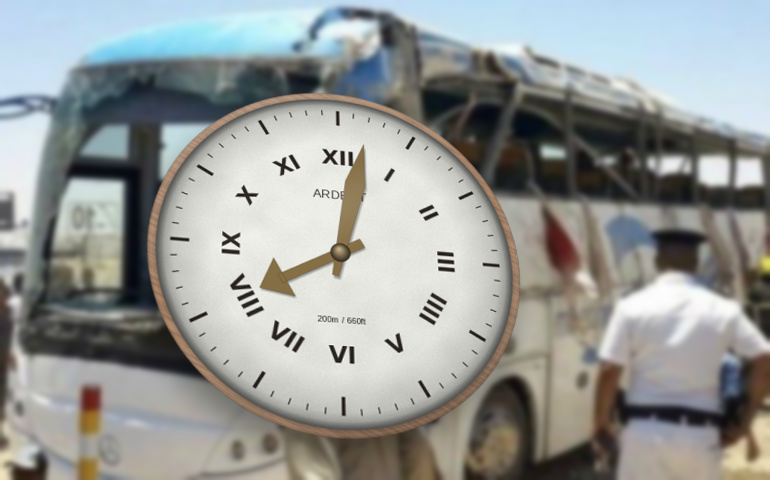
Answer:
8,02
